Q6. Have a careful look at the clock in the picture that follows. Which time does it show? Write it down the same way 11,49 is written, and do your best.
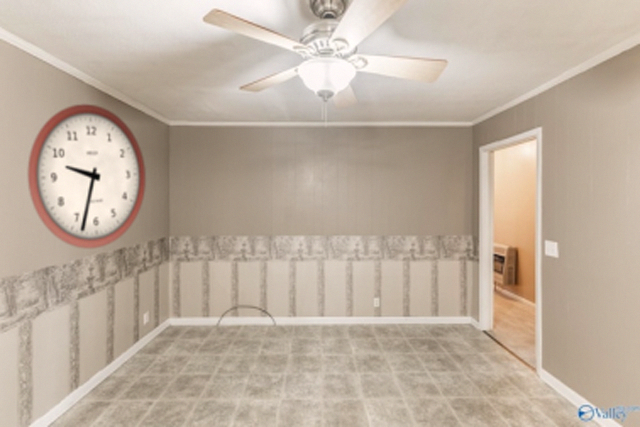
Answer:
9,33
